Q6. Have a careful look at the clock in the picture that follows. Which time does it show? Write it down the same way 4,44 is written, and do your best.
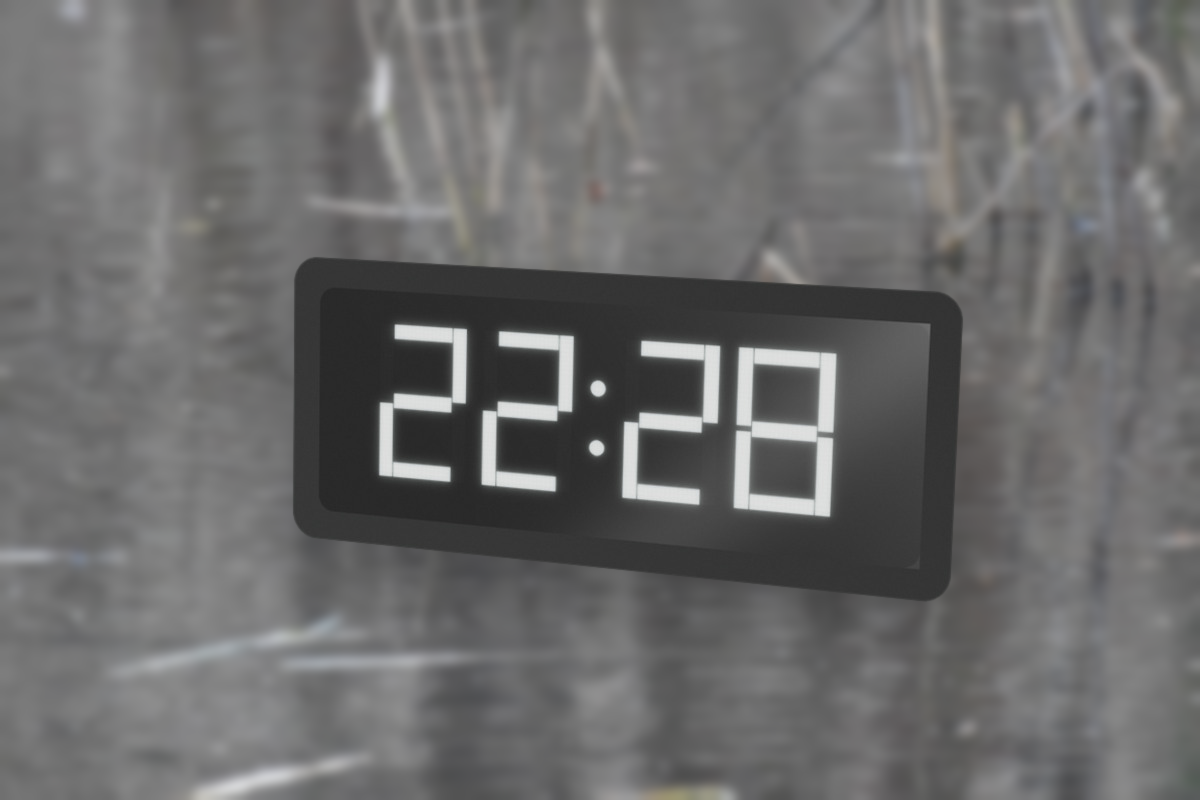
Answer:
22,28
